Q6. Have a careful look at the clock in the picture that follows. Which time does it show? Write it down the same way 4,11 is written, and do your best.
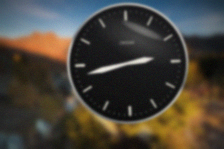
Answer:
2,43
